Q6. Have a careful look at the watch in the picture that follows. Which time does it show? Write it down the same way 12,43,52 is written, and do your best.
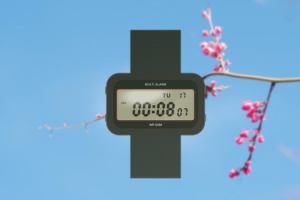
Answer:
0,08,07
